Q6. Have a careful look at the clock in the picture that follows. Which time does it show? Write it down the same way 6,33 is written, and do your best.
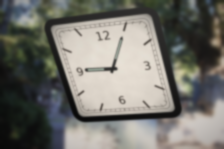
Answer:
9,05
